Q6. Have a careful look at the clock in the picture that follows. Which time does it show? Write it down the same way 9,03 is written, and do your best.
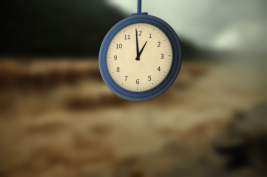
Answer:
12,59
